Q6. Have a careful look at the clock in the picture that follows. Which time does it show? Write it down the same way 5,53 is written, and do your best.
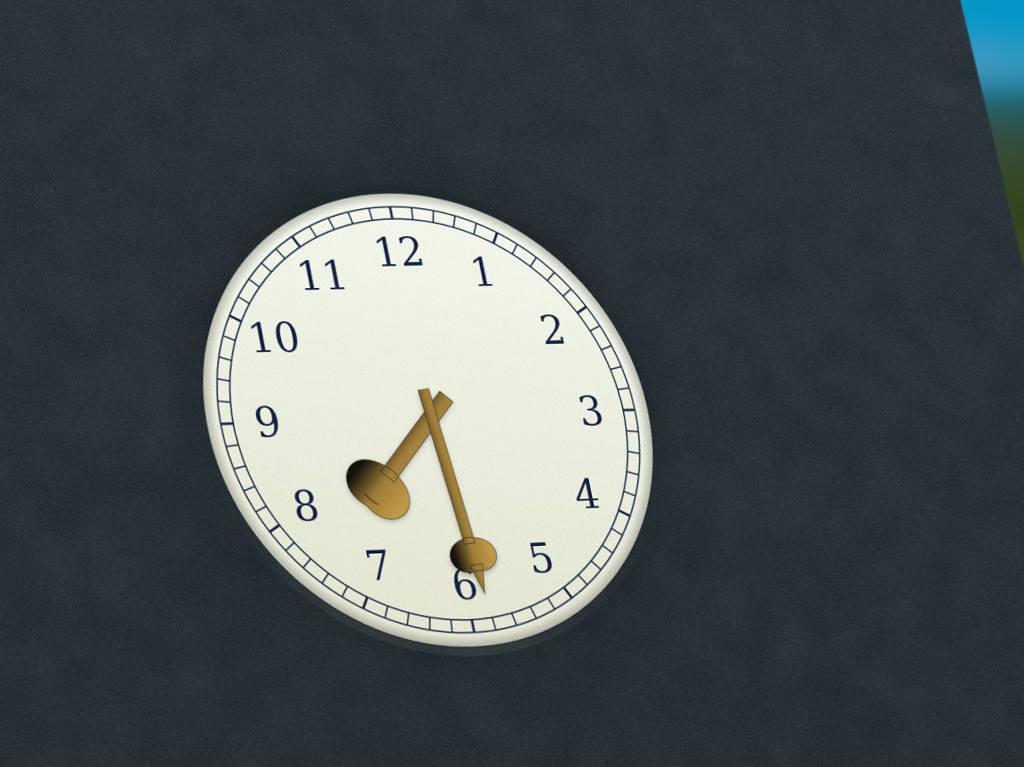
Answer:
7,29
